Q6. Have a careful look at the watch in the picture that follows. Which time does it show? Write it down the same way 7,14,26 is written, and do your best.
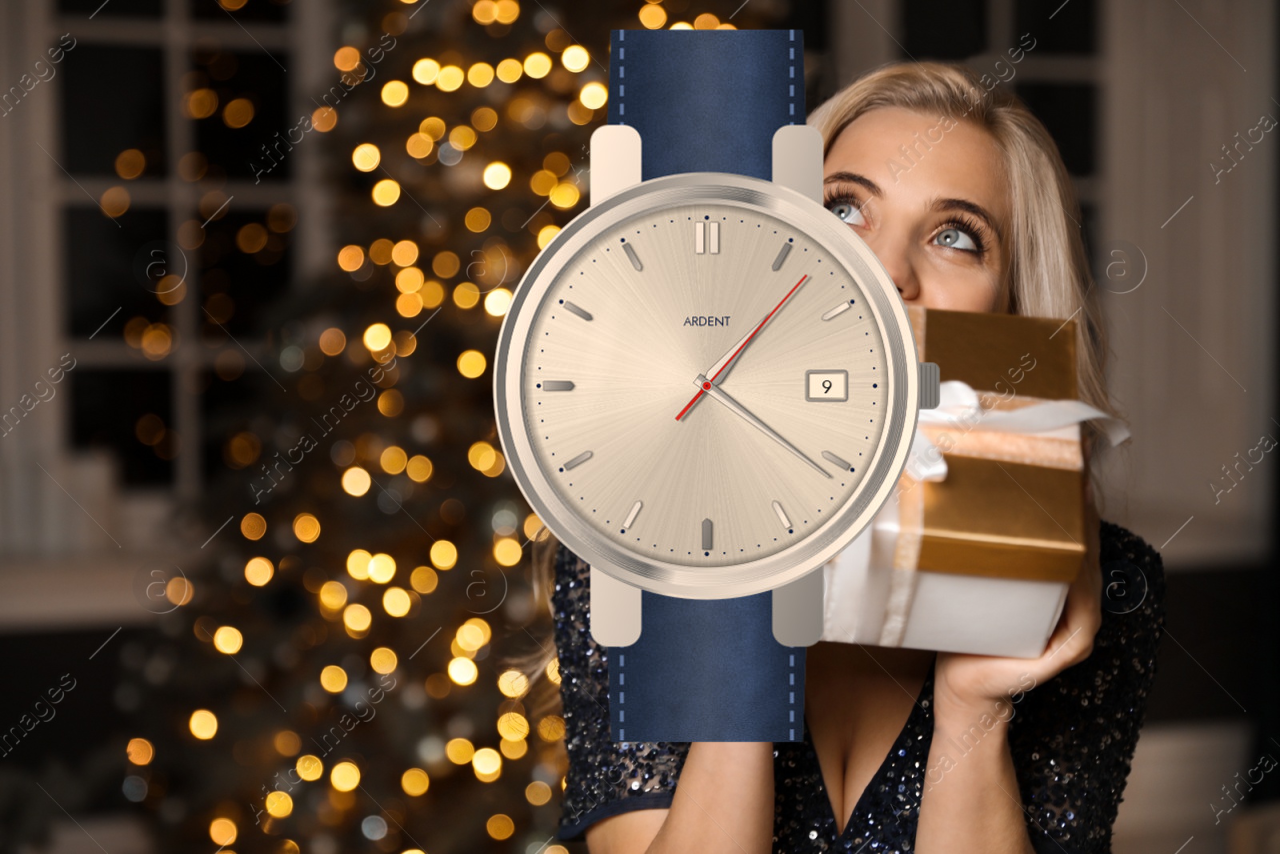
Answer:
1,21,07
